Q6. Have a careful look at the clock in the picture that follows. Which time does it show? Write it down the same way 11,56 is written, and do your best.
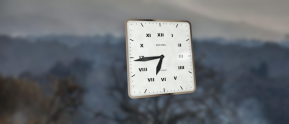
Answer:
6,44
